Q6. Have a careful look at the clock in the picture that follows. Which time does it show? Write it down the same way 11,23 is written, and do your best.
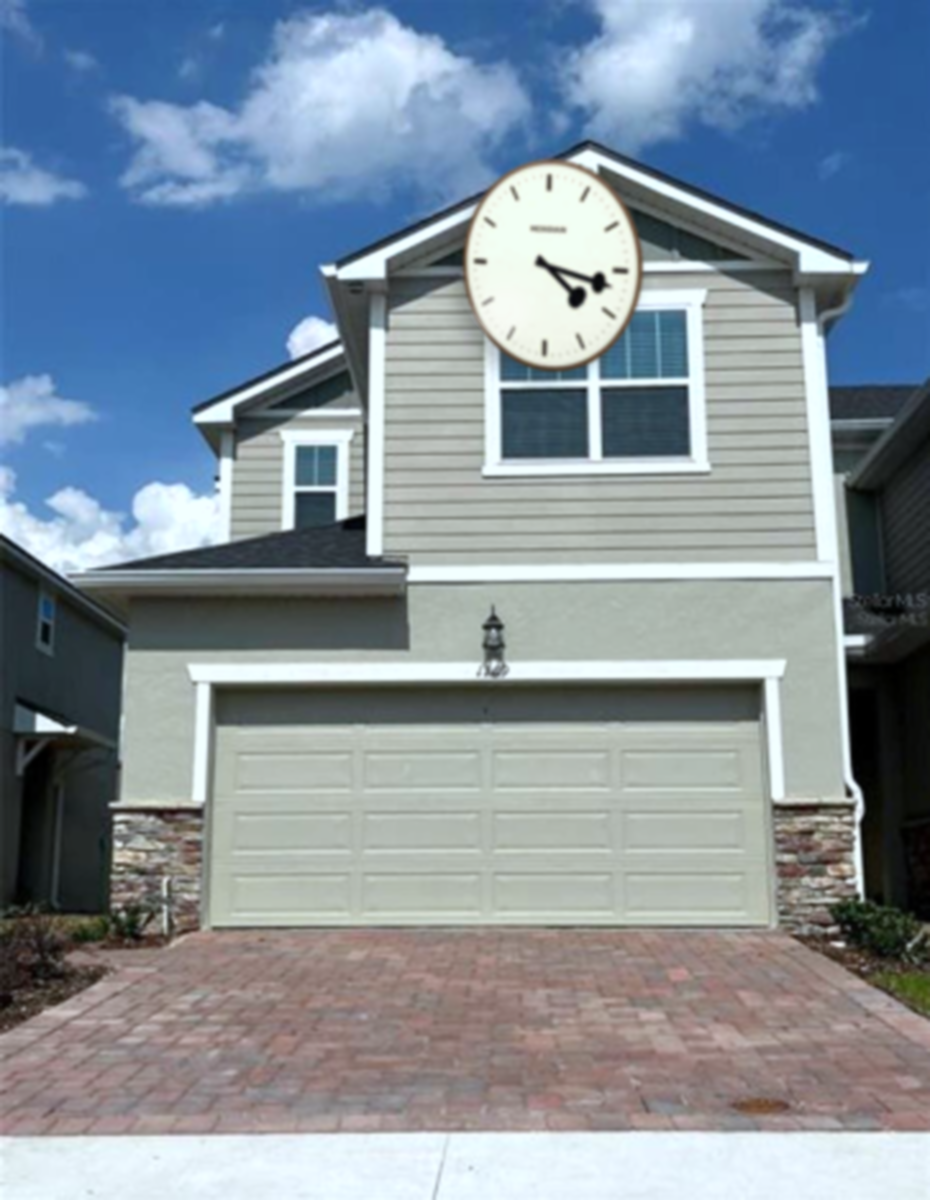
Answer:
4,17
